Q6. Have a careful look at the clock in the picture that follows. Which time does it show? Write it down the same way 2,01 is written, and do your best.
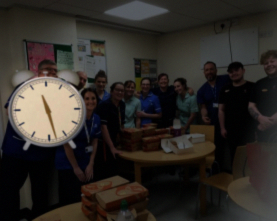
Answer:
11,28
